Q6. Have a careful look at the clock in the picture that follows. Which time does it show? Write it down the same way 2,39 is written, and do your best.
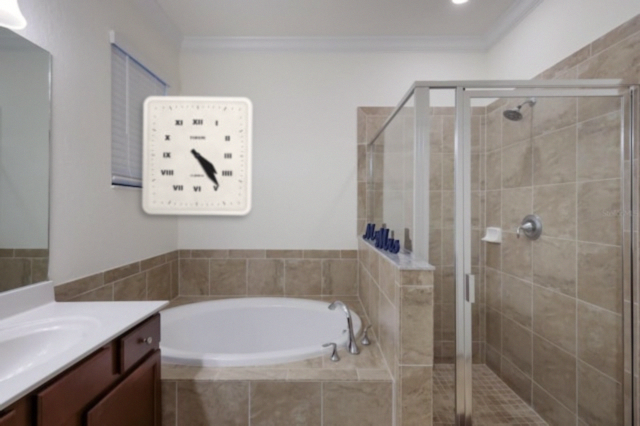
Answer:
4,24
